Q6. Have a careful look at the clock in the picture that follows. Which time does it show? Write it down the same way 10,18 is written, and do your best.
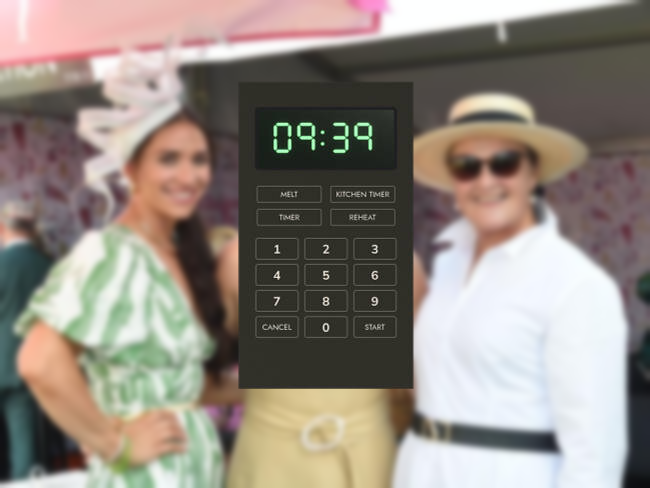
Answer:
9,39
